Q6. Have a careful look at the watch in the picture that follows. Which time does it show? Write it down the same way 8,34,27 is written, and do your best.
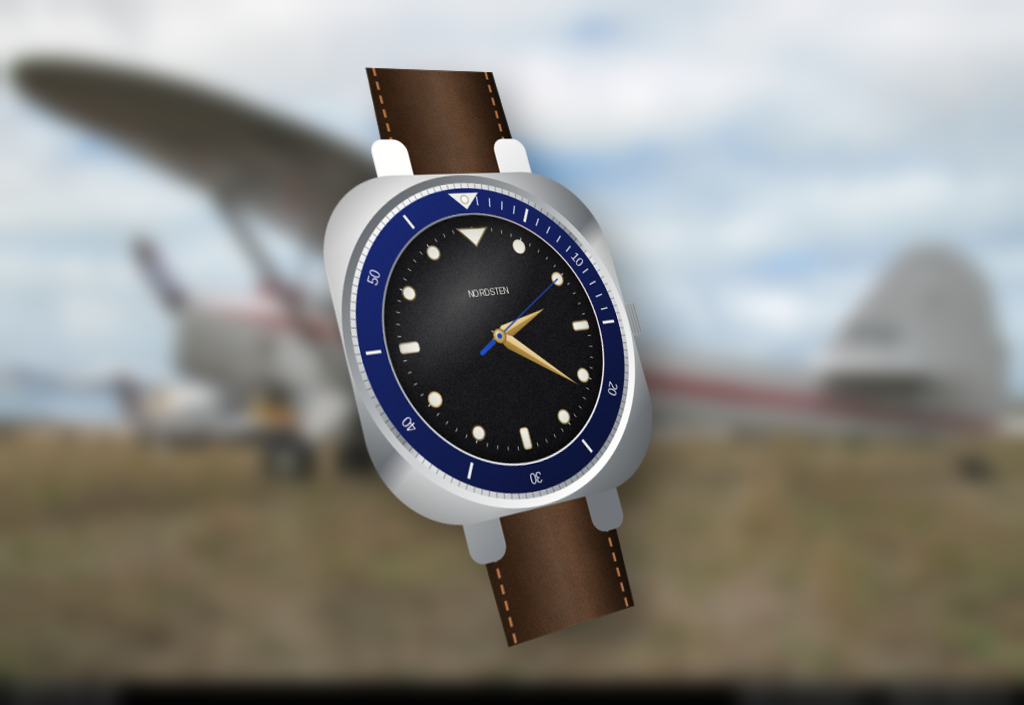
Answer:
2,21,10
